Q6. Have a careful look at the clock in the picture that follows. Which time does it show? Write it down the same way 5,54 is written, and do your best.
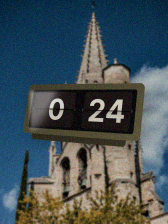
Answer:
0,24
